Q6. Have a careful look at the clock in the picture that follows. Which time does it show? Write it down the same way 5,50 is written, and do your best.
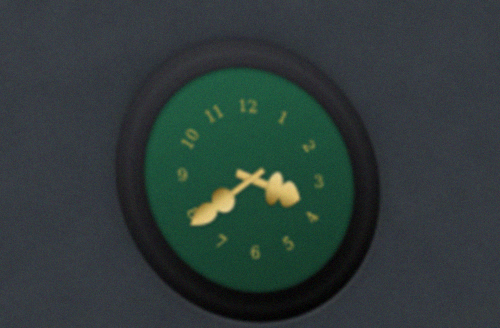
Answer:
3,39
